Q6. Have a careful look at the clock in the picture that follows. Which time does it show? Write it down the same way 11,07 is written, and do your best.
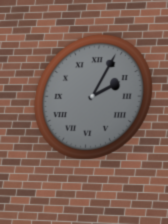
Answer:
2,04
